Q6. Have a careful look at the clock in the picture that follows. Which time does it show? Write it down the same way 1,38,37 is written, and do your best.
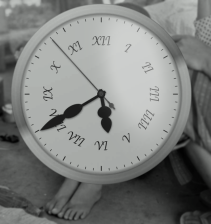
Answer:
5,39,53
